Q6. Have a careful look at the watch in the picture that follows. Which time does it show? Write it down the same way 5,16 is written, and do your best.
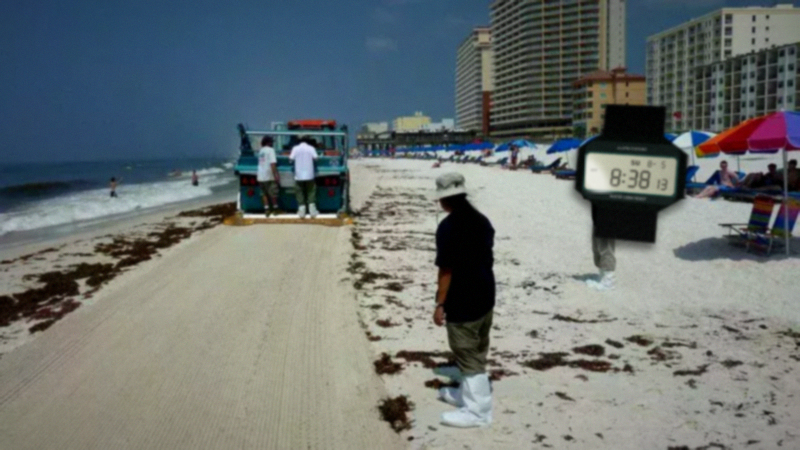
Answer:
8,38
